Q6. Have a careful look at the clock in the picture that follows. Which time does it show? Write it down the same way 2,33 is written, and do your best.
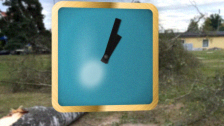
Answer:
1,03
